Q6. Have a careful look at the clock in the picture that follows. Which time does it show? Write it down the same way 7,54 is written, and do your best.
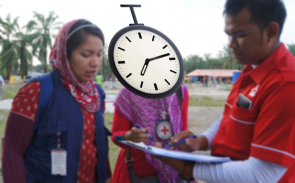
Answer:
7,13
